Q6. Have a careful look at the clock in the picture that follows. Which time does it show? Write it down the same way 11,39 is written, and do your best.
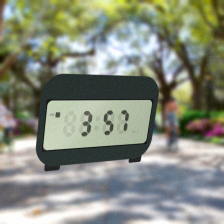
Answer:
3,57
